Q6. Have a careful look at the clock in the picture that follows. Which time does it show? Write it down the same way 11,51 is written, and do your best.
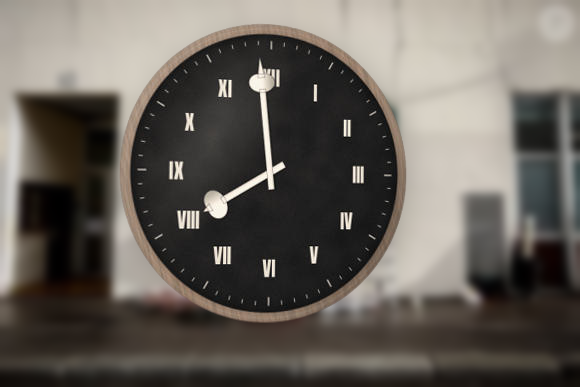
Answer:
7,59
